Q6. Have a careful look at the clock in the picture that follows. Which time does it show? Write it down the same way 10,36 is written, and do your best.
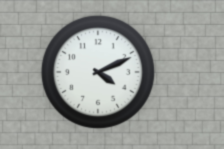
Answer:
4,11
